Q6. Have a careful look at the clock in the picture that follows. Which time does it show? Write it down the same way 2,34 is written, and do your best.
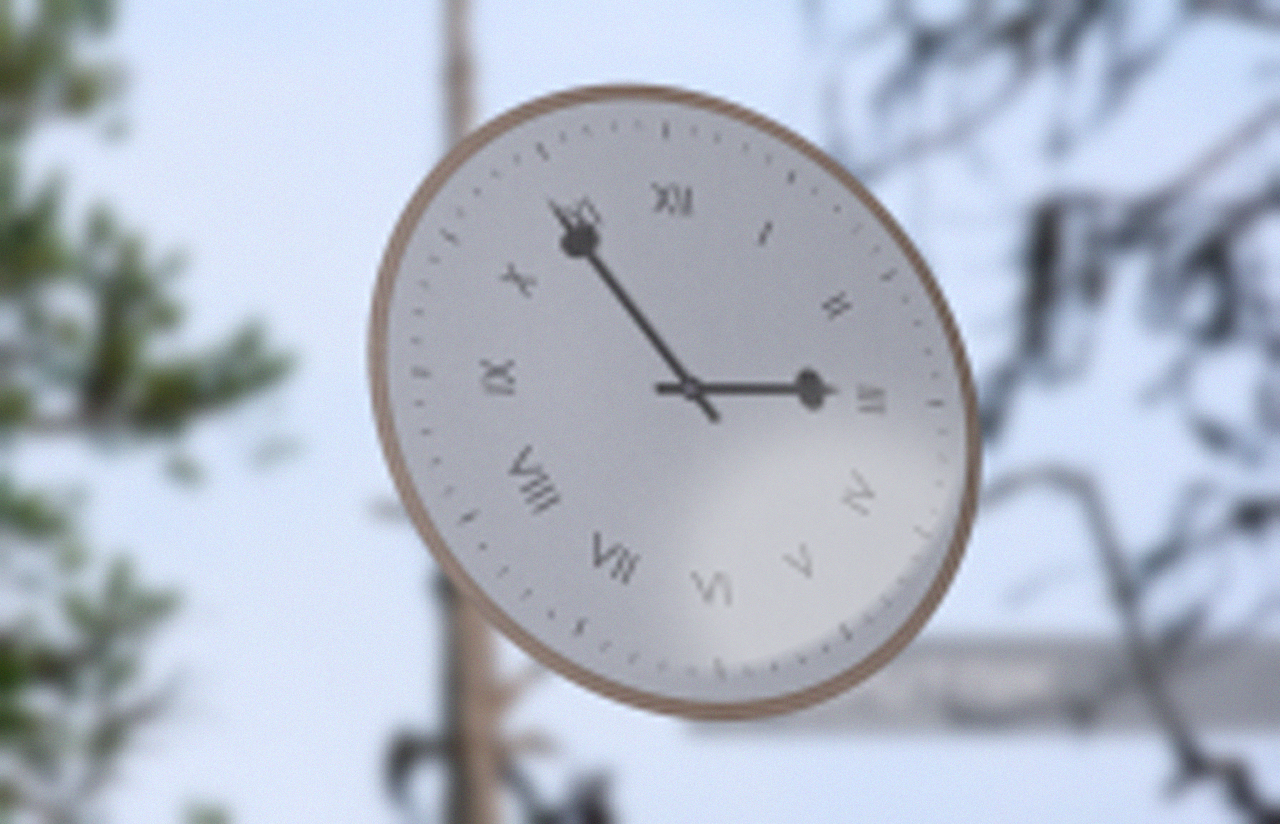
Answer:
2,54
